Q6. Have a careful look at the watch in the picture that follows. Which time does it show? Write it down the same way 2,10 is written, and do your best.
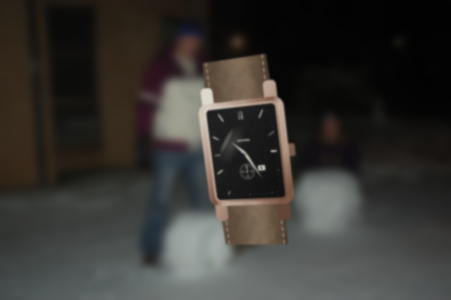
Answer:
10,25
